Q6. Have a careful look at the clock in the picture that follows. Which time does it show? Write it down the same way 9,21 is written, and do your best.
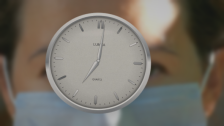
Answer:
7,01
